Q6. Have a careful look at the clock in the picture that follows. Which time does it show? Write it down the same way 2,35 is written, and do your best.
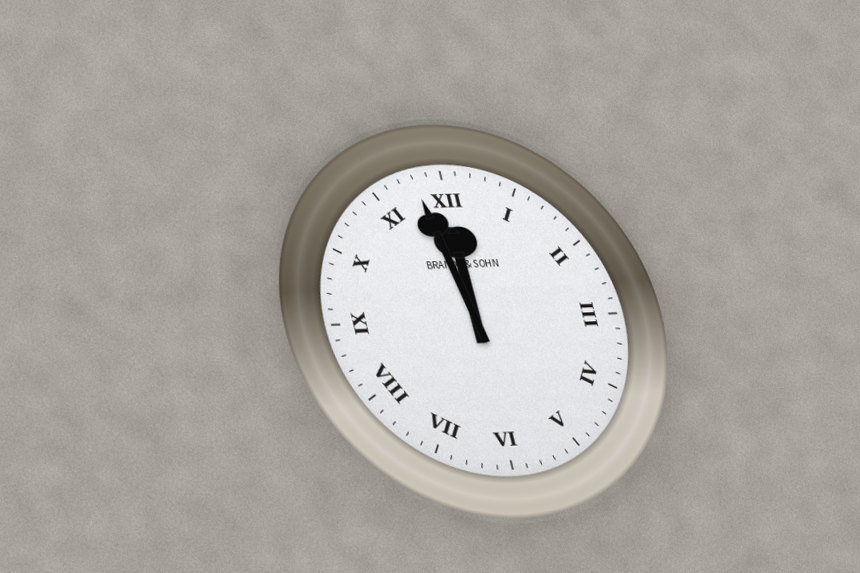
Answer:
11,58
